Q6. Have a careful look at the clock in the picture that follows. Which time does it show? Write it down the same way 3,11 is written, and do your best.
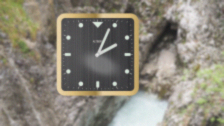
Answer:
2,04
